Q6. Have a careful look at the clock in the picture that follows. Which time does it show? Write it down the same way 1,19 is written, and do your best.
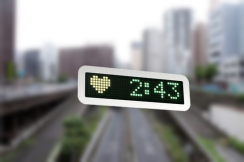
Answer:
2,43
